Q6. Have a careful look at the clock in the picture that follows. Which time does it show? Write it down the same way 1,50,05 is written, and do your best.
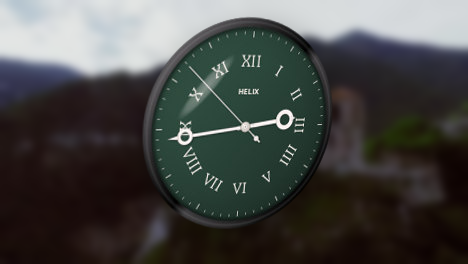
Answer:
2,43,52
